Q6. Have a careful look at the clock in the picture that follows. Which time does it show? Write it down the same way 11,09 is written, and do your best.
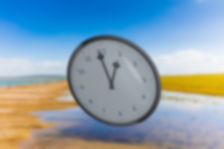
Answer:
12,59
